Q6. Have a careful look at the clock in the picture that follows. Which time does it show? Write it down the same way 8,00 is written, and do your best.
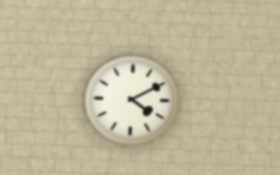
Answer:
4,10
